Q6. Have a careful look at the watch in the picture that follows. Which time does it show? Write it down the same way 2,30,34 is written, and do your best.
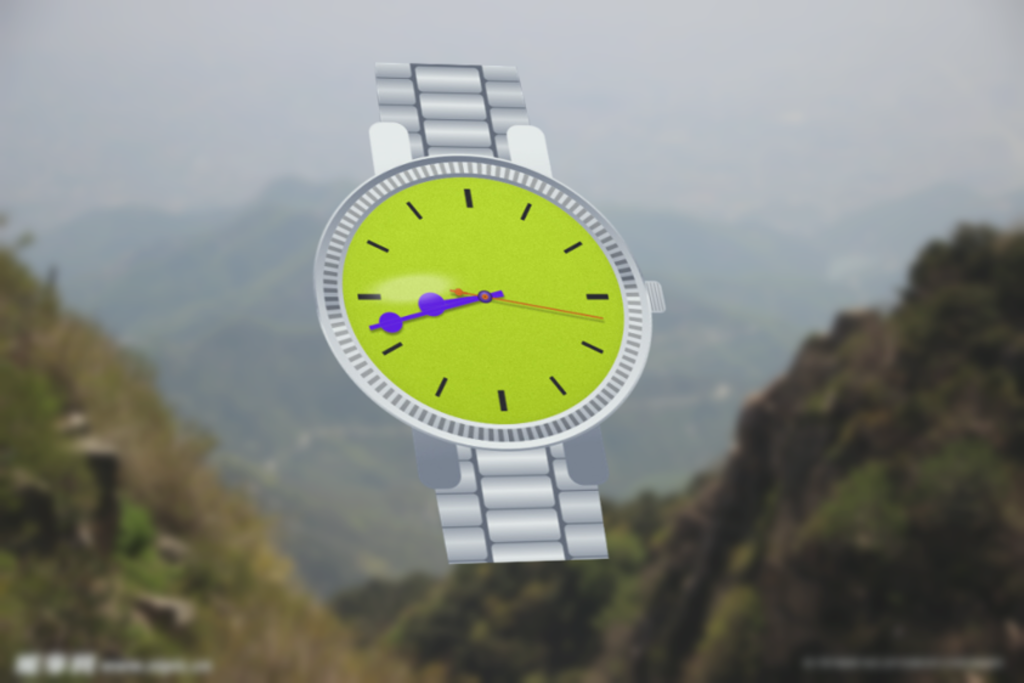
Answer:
8,42,17
